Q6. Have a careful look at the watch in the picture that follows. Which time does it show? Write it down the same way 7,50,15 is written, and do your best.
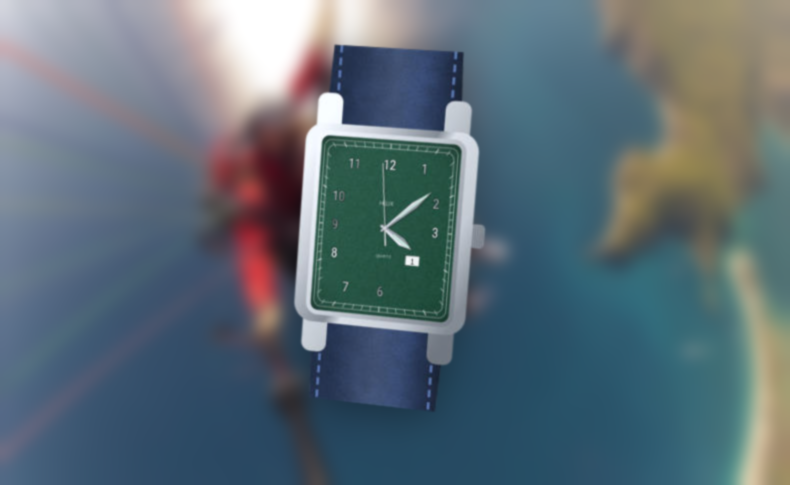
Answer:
4,07,59
